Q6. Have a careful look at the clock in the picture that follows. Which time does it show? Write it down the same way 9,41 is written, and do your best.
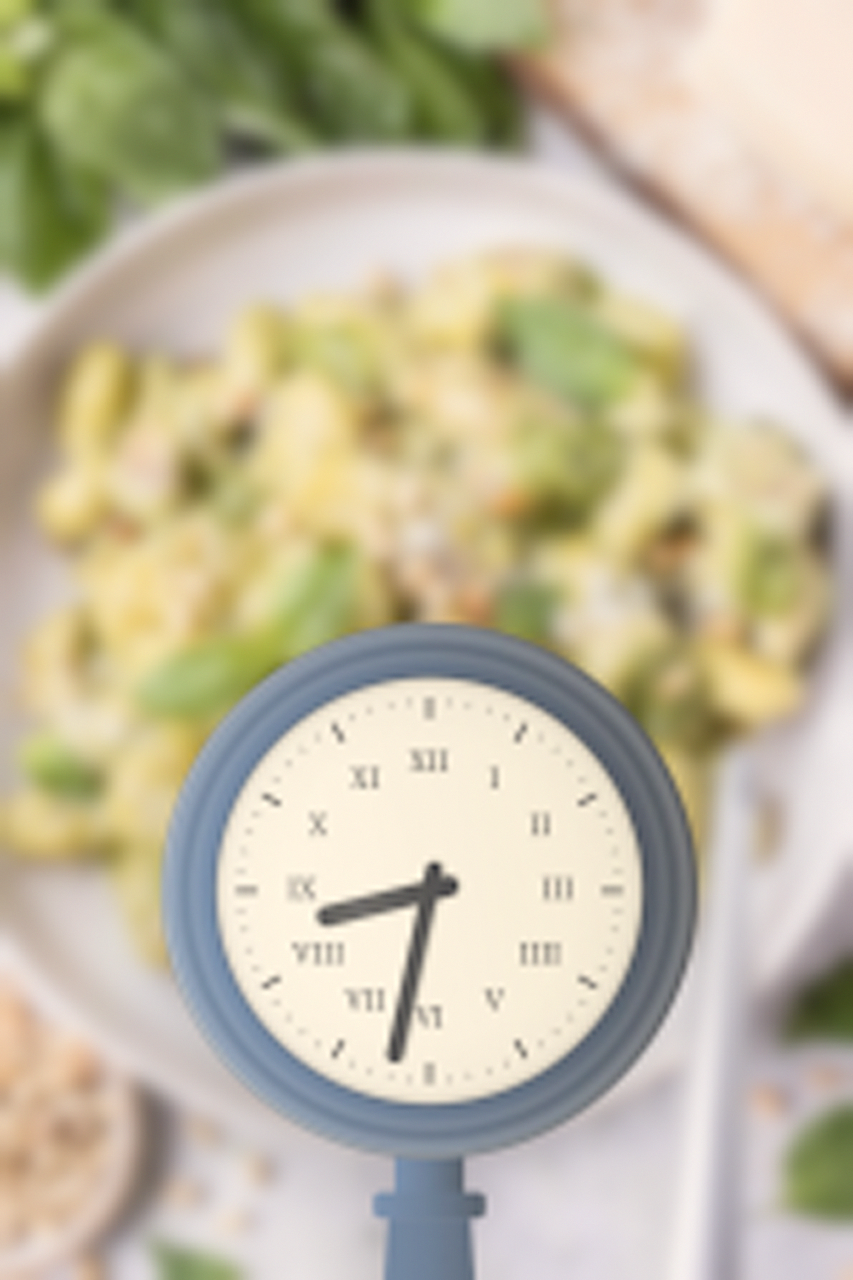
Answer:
8,32
